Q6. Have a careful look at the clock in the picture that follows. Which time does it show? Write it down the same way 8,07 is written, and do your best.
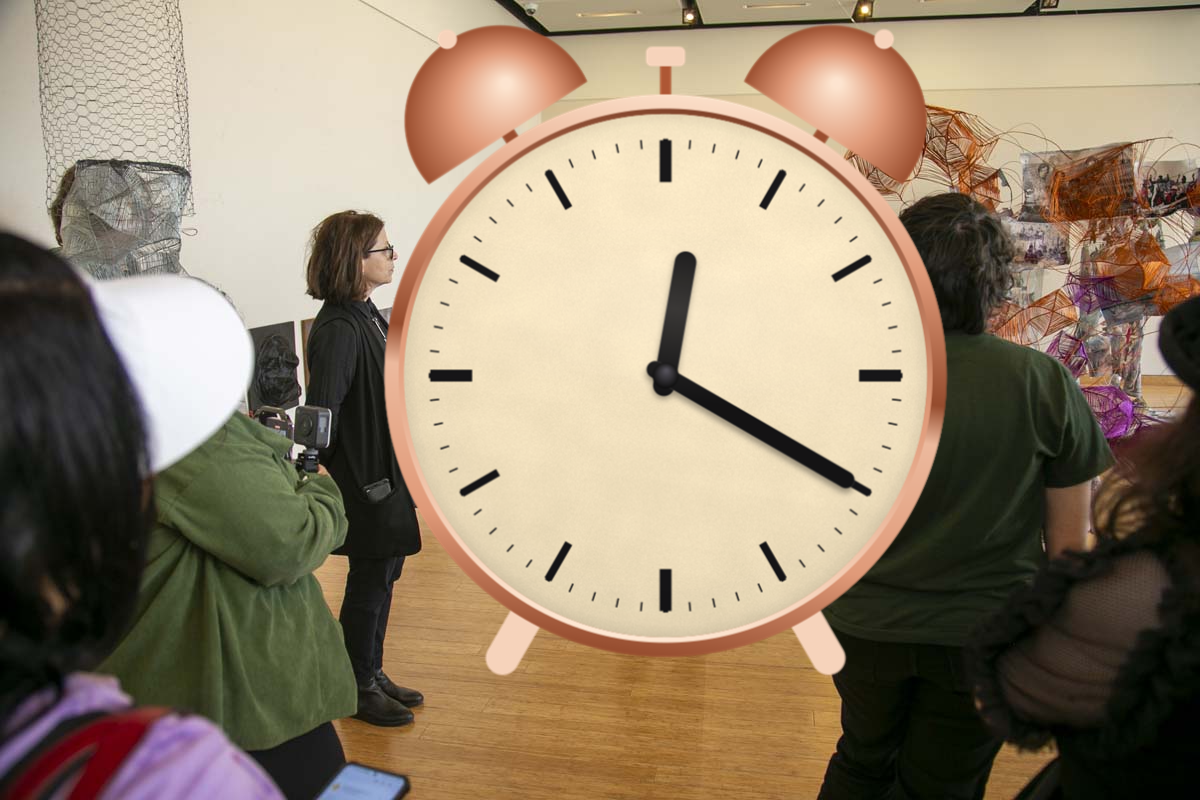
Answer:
12,20
